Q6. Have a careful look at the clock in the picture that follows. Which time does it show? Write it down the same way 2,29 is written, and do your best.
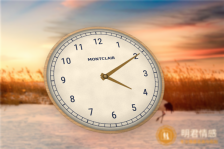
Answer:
4,10
